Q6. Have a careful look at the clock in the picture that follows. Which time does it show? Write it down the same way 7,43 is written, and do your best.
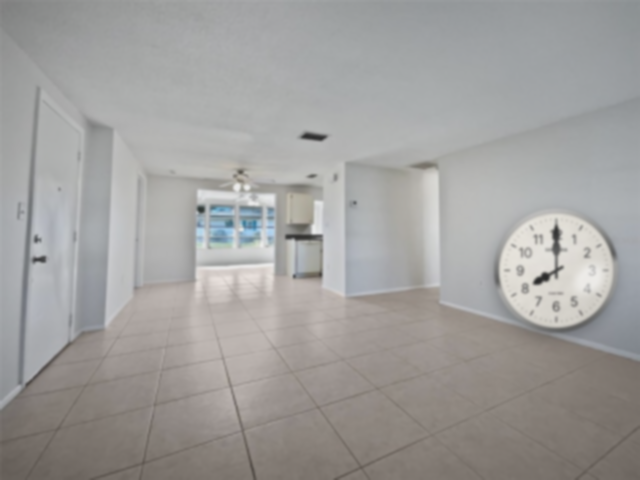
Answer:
8,00
